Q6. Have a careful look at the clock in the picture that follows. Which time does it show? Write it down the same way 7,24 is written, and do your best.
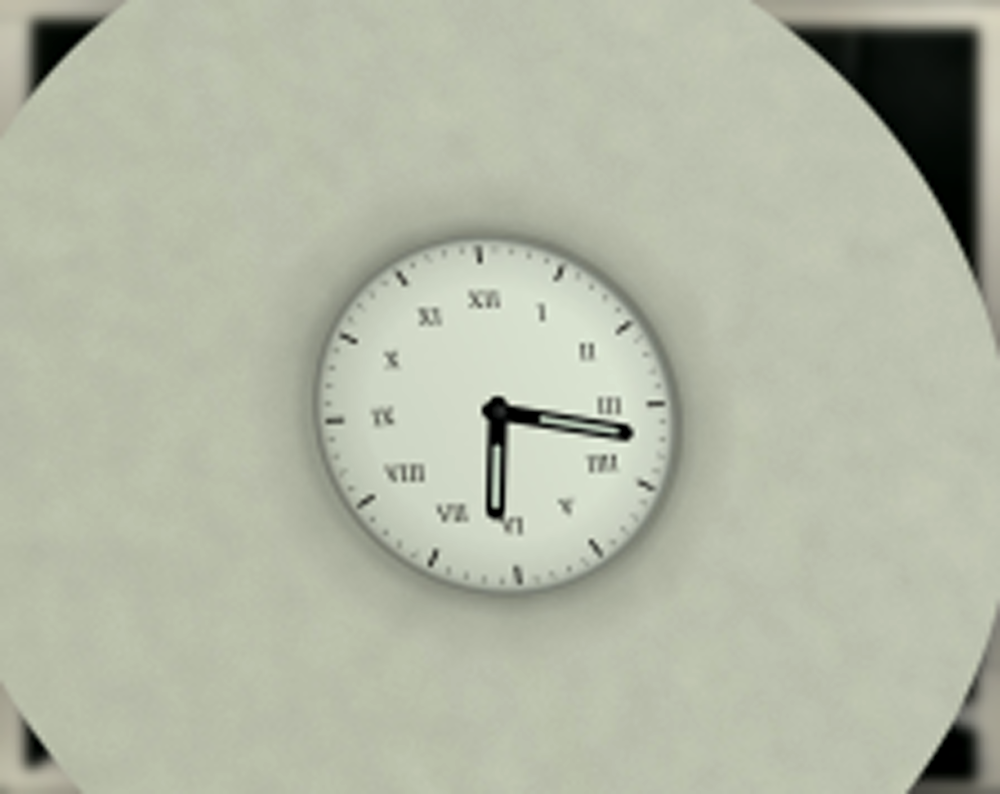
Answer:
6,17
